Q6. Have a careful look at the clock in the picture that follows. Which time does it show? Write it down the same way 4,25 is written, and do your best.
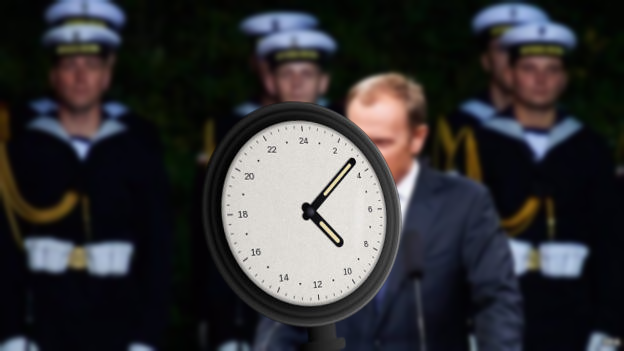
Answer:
9,08
